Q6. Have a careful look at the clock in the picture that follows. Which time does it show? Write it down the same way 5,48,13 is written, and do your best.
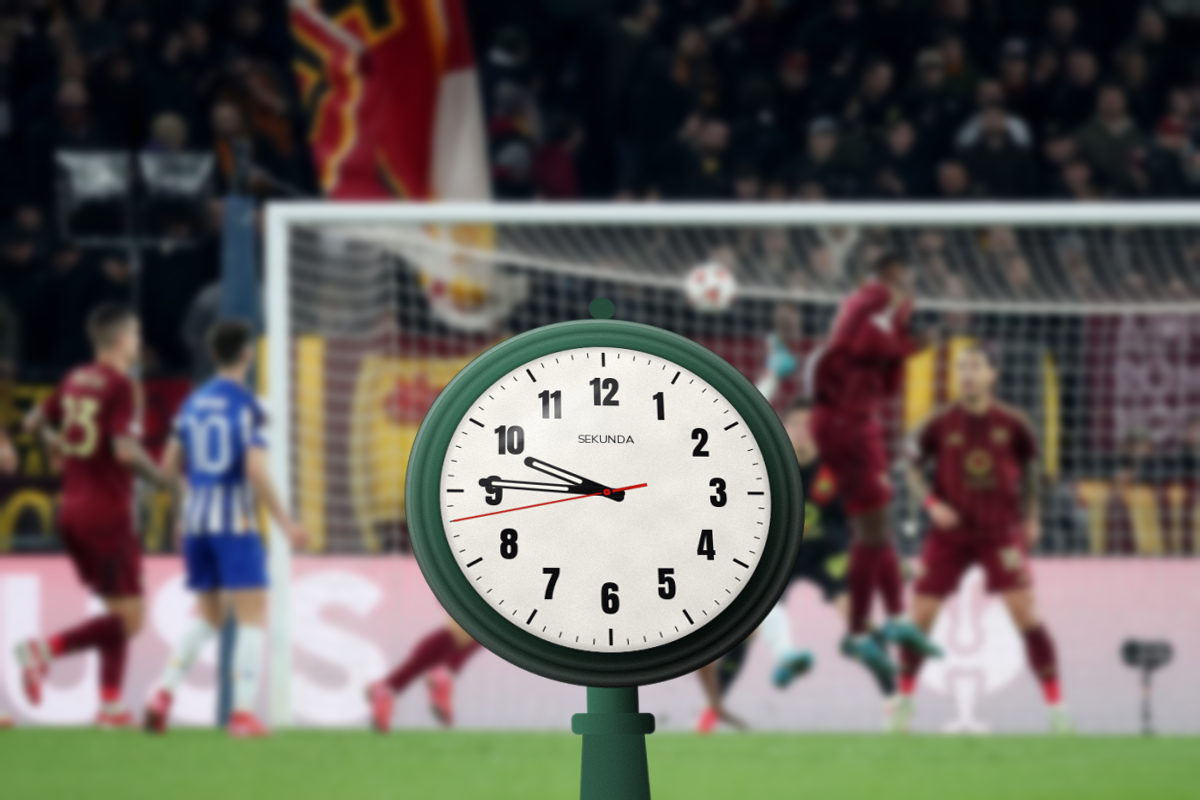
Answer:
9,45,43
